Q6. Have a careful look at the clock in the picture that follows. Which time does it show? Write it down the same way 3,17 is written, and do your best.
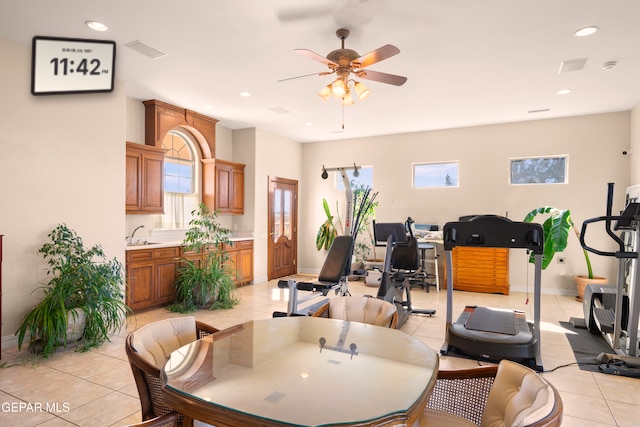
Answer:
11,42
